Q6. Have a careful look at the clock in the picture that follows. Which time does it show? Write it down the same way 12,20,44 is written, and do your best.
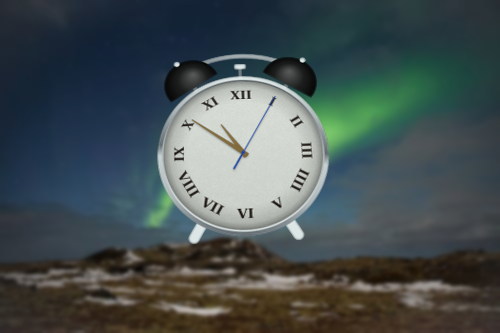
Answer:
10,51,05
